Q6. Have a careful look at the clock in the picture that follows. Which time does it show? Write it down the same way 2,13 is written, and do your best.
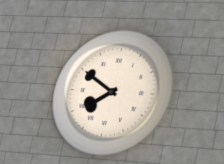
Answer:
7,50
